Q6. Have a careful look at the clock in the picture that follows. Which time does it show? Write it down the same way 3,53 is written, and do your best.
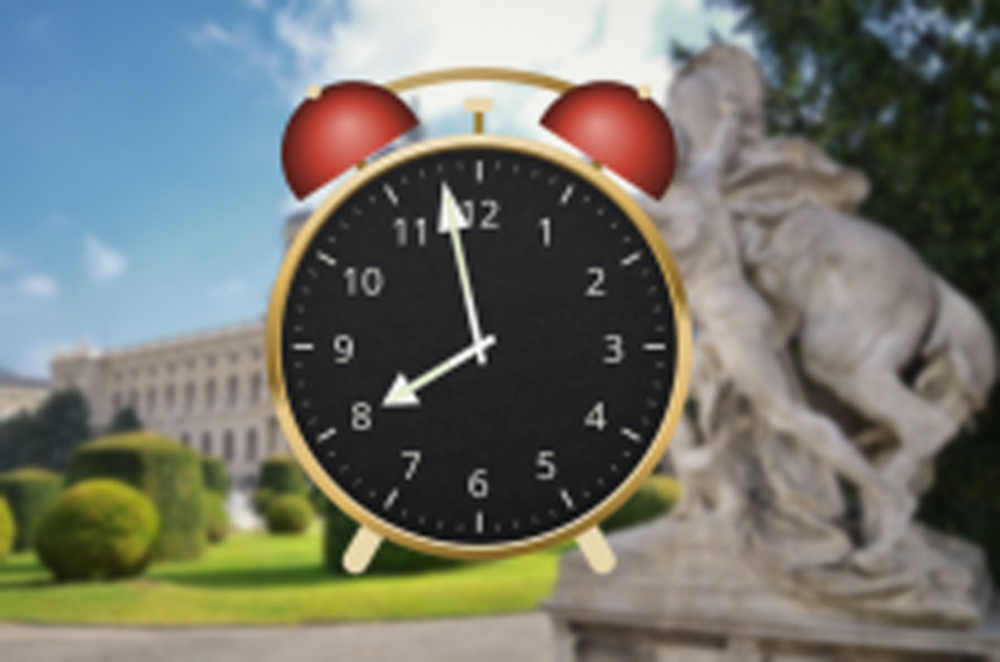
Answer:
7,58
